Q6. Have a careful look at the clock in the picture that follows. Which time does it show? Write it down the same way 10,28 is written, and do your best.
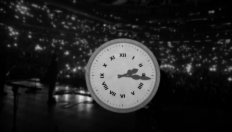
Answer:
2,16
